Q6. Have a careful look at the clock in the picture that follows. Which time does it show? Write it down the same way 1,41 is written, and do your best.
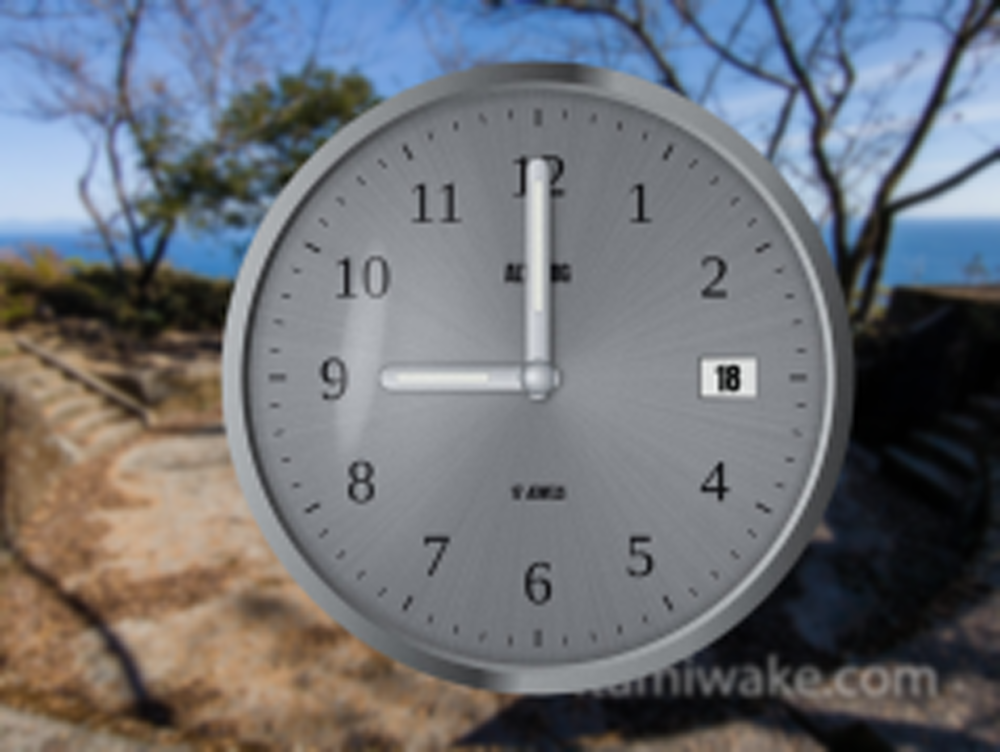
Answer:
9,00
